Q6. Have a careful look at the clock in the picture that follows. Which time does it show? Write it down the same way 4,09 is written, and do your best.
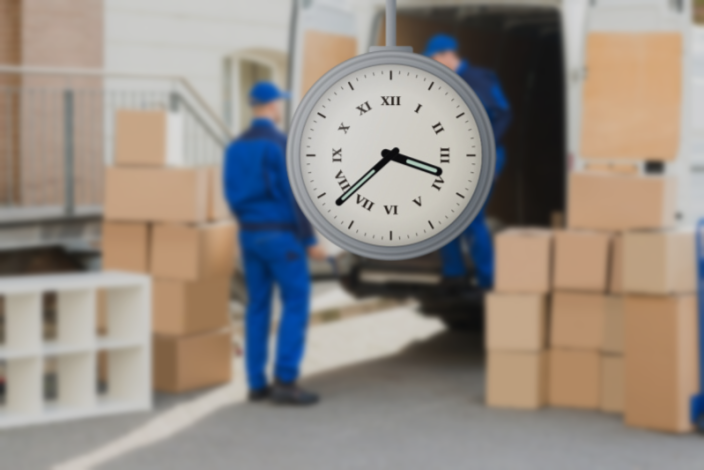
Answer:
3,38
